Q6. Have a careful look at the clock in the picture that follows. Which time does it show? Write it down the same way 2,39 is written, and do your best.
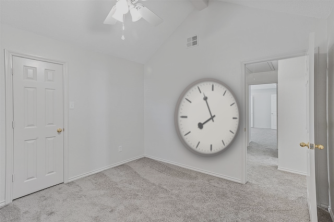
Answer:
7,56
